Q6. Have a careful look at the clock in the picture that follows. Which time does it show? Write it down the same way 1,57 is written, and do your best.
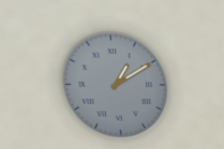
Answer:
1,10
